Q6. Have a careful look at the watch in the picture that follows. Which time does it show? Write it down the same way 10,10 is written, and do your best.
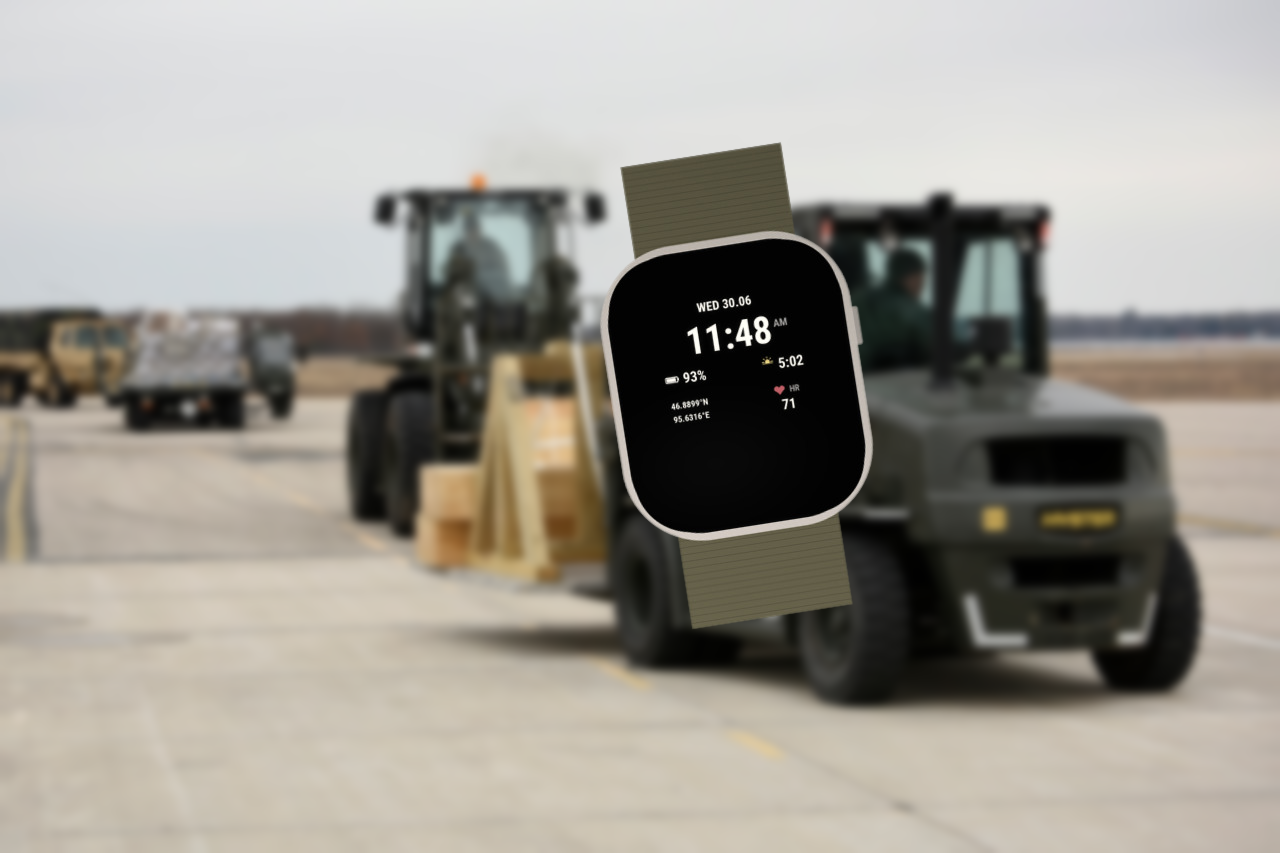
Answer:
11,48
